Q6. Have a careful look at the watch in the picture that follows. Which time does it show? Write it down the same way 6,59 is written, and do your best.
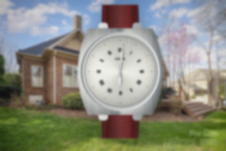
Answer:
6,01
